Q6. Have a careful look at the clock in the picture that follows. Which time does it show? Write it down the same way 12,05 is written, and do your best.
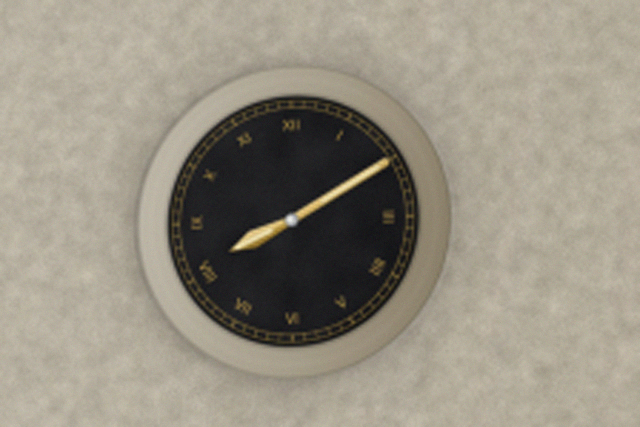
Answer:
8,10
